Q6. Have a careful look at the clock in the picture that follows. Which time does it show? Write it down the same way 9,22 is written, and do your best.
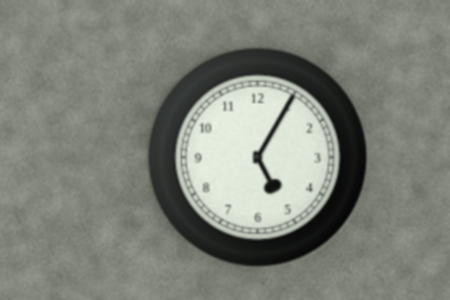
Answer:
5,05
